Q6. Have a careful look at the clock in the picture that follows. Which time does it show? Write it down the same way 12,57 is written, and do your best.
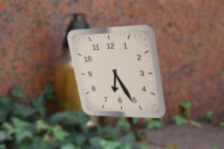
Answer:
6,26
